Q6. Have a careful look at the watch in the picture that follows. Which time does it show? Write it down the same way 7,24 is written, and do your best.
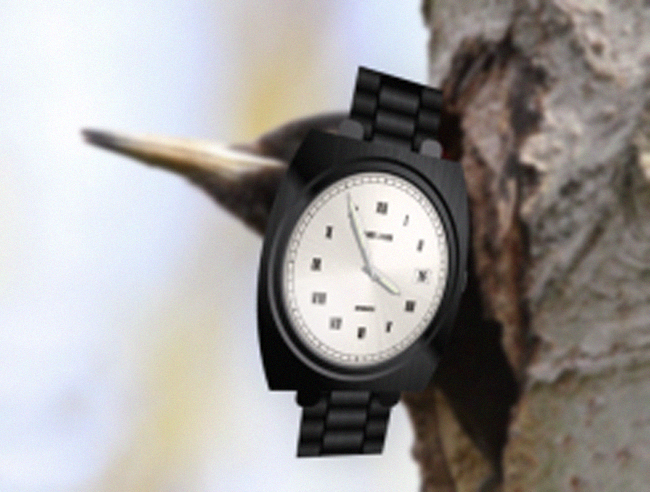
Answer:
3,55
